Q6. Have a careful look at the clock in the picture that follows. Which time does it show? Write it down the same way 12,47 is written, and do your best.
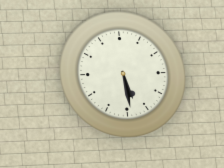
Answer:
5,29
